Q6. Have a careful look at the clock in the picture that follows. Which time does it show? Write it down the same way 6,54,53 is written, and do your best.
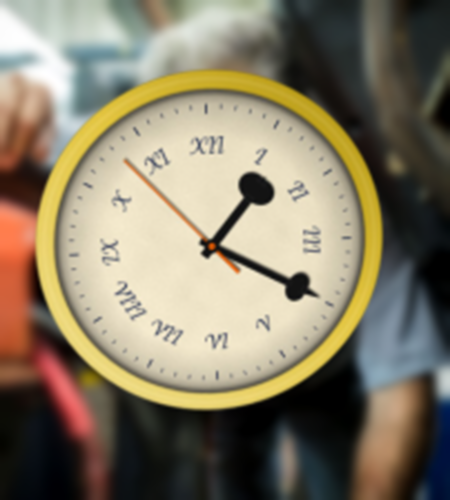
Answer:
1,19,53
